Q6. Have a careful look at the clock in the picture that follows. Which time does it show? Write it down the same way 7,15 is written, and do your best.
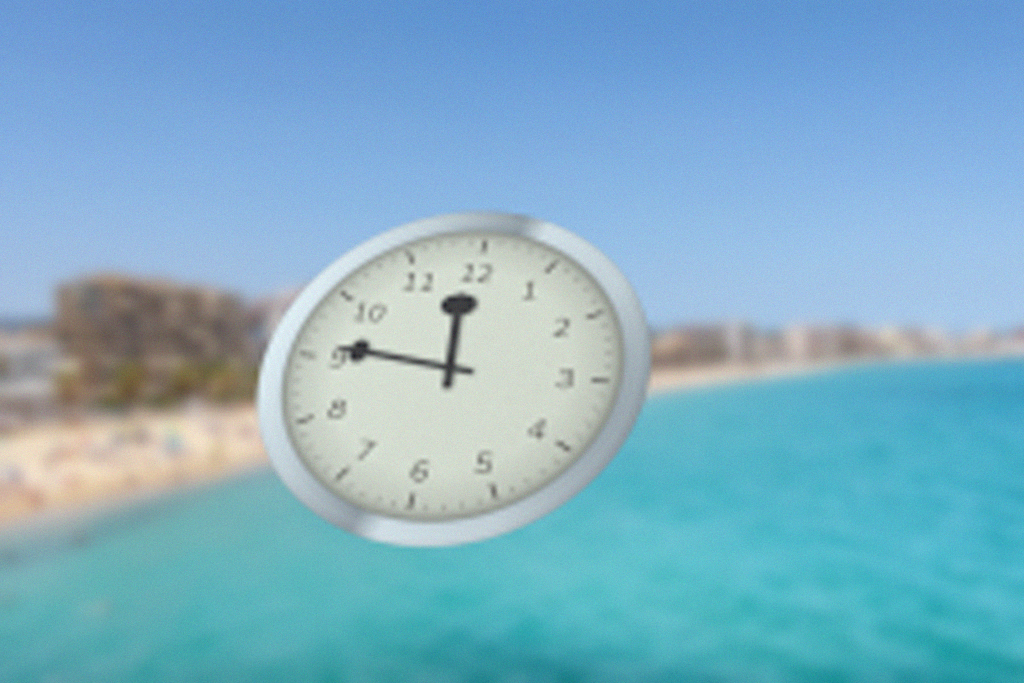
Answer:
11,46
